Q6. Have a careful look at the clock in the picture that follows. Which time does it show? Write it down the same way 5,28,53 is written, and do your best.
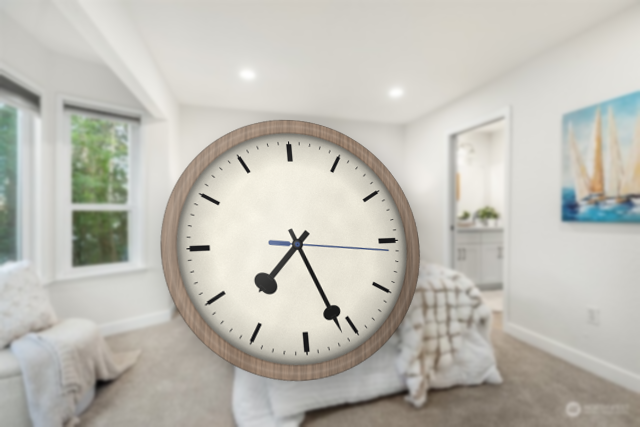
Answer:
7,26,16
